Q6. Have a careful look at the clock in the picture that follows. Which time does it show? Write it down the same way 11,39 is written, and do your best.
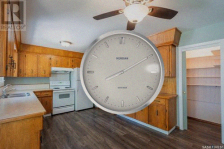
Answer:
8,10
